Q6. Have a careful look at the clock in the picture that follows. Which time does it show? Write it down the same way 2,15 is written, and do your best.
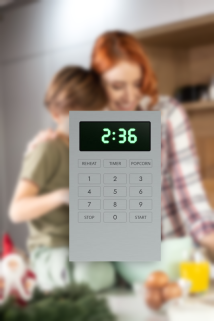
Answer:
2,36
